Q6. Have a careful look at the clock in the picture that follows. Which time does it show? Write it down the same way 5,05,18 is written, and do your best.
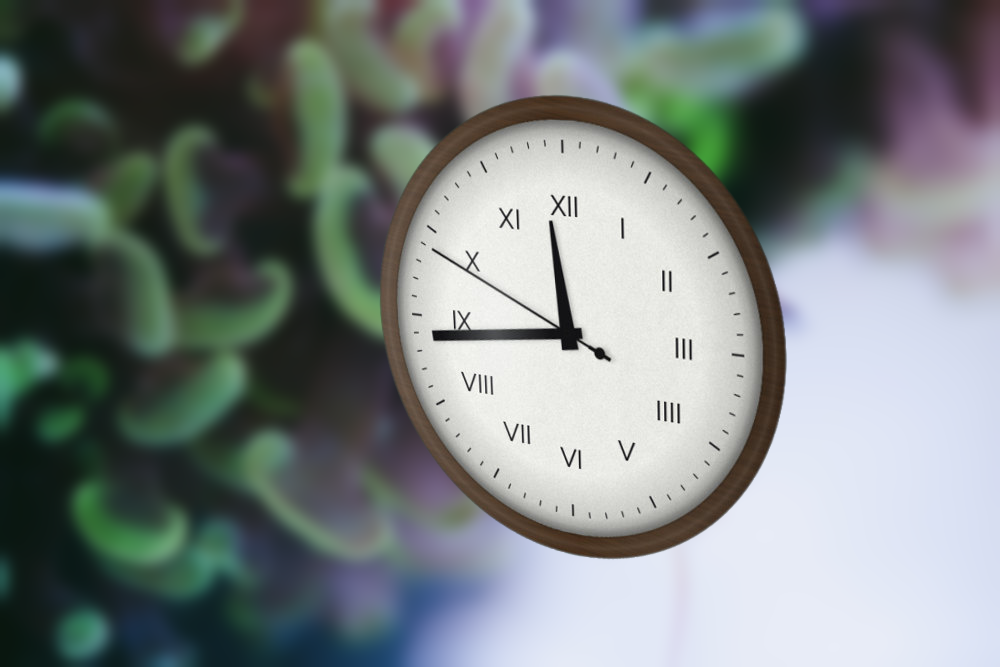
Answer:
11,43,49
